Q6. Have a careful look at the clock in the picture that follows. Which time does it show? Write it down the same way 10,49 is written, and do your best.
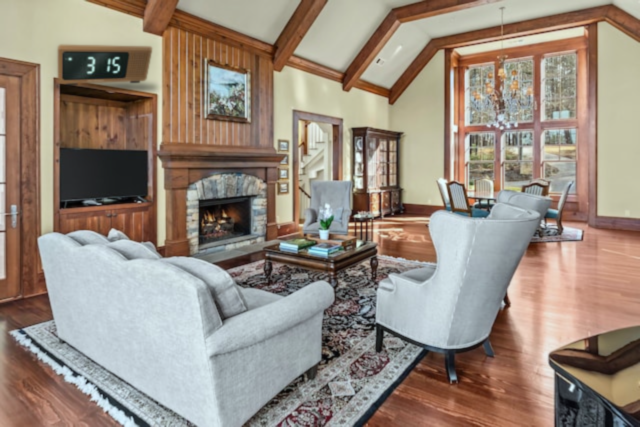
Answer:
3,15
